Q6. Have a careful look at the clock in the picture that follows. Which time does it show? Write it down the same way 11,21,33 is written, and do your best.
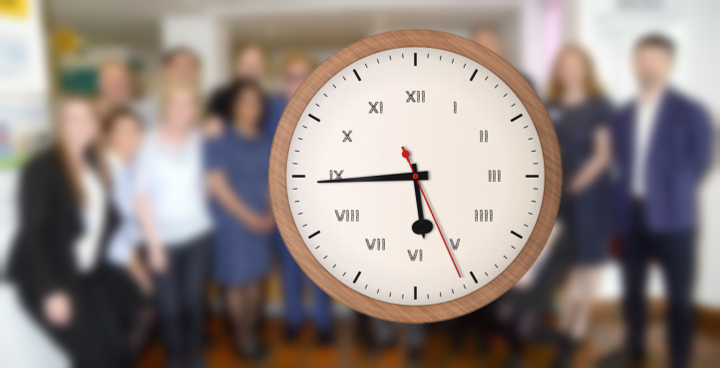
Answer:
5,44,26
